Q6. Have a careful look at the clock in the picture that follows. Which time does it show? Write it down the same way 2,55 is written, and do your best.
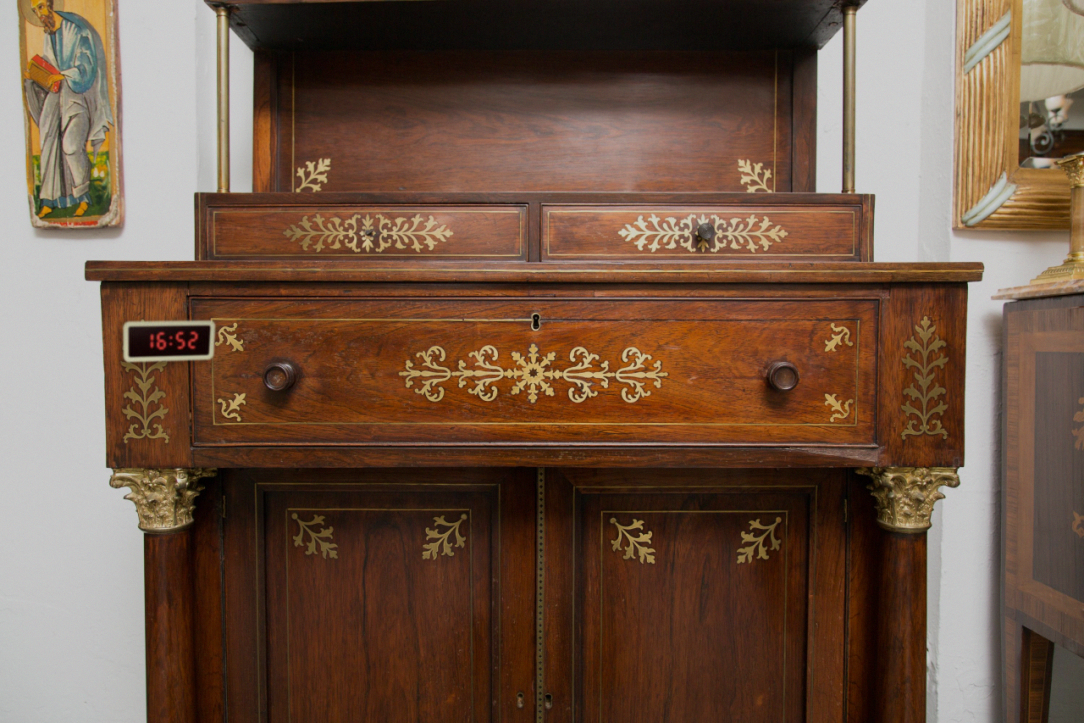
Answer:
16,52
